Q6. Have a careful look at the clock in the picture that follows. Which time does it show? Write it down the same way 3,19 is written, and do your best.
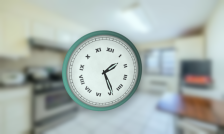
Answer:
1,24
